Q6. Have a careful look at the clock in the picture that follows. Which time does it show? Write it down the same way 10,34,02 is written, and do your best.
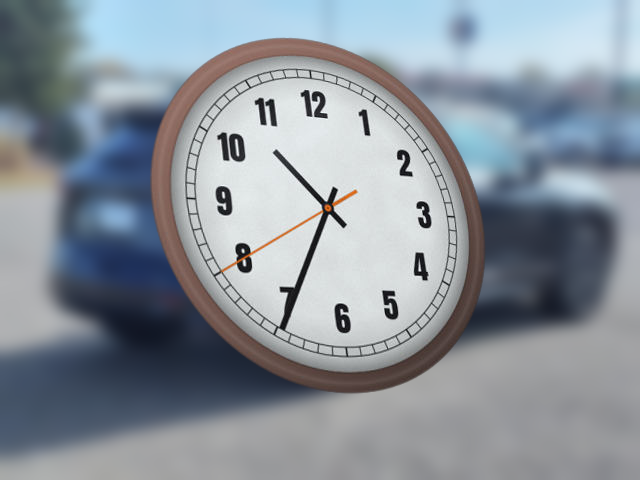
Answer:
10,34,40
